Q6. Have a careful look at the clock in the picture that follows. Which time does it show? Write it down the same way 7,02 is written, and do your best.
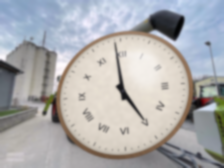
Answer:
4,59
